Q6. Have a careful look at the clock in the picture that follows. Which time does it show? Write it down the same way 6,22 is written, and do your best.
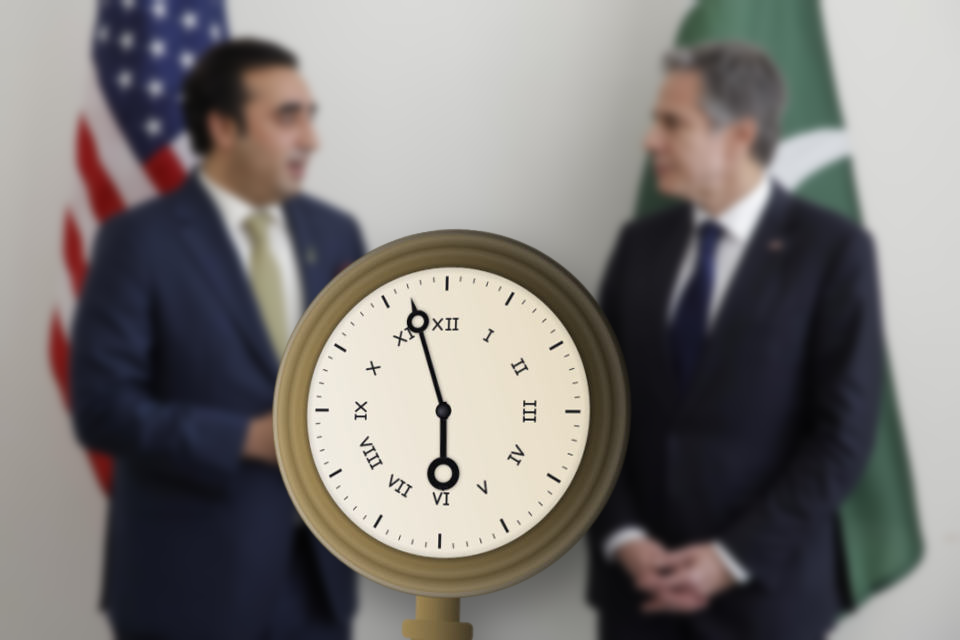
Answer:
5,57
